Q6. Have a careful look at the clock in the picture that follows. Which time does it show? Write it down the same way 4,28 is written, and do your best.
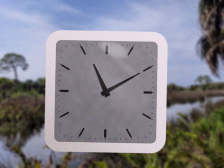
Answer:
11,10
